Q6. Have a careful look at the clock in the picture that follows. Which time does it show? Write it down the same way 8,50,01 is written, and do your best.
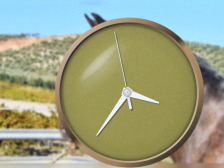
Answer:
3,35,58
